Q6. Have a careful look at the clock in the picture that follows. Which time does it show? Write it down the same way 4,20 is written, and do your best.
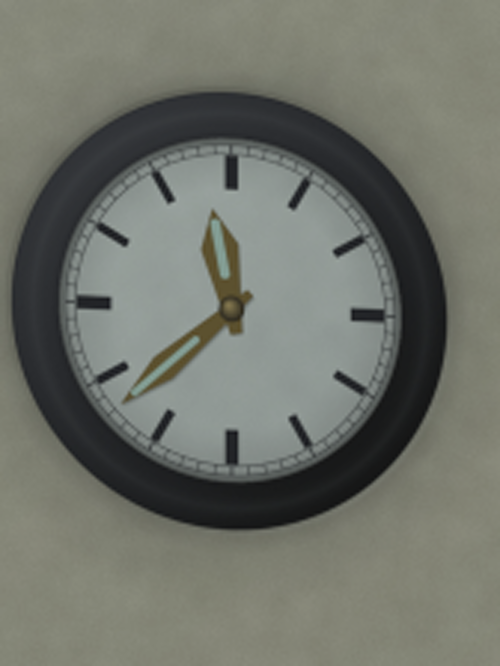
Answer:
11,38
